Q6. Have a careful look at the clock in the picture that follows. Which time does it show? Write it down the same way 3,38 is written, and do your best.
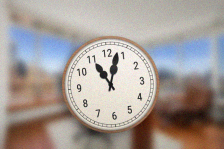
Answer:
11,03
